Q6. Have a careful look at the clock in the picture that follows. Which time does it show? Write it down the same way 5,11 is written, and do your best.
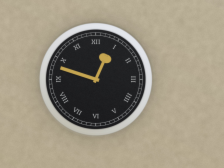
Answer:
12,48
